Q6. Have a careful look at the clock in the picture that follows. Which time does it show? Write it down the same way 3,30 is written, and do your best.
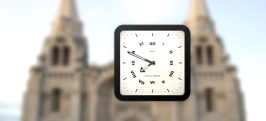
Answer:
7,49
